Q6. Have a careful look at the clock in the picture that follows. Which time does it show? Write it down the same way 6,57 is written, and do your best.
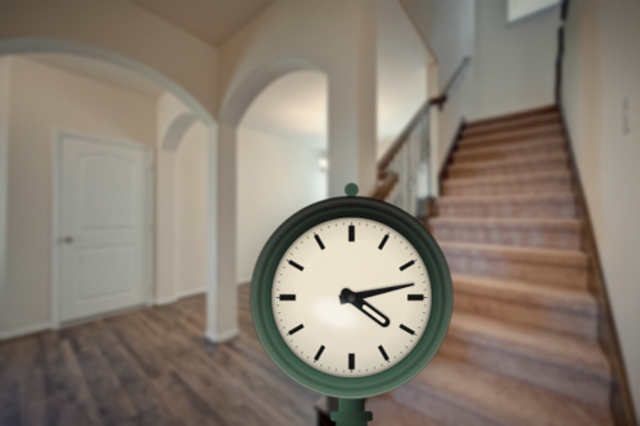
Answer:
4,13
